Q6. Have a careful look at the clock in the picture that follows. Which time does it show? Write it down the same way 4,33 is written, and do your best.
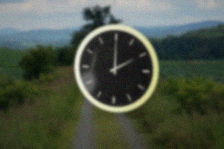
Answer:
2,00
